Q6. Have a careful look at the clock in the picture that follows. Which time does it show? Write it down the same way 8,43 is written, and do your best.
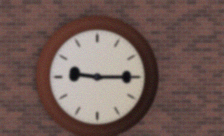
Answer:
9,15
